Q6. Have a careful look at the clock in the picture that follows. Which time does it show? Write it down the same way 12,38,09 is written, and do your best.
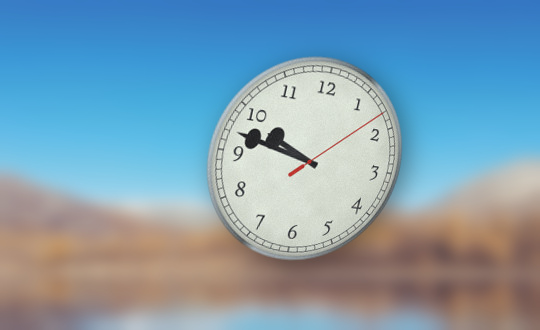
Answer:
9,47,08
